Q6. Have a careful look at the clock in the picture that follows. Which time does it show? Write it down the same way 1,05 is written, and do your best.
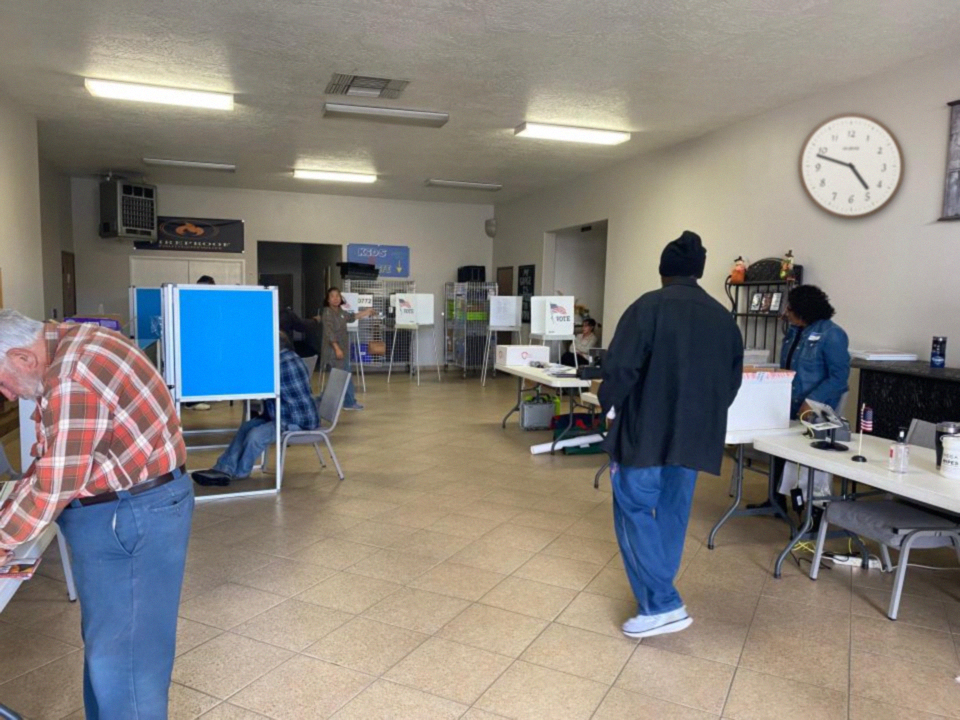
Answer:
4,48
